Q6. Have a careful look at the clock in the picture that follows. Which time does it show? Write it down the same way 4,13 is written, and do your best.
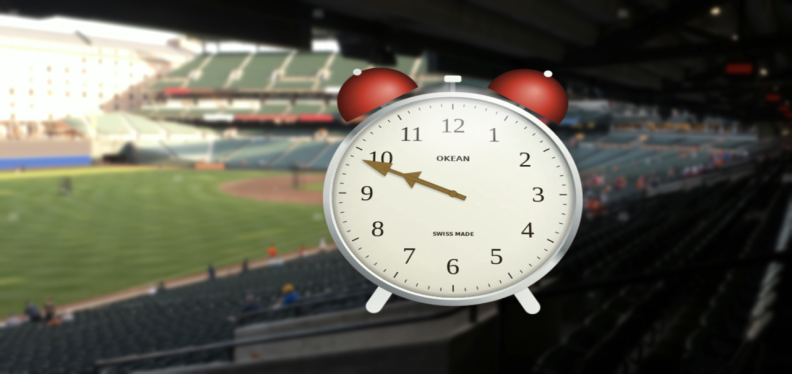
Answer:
9,49
